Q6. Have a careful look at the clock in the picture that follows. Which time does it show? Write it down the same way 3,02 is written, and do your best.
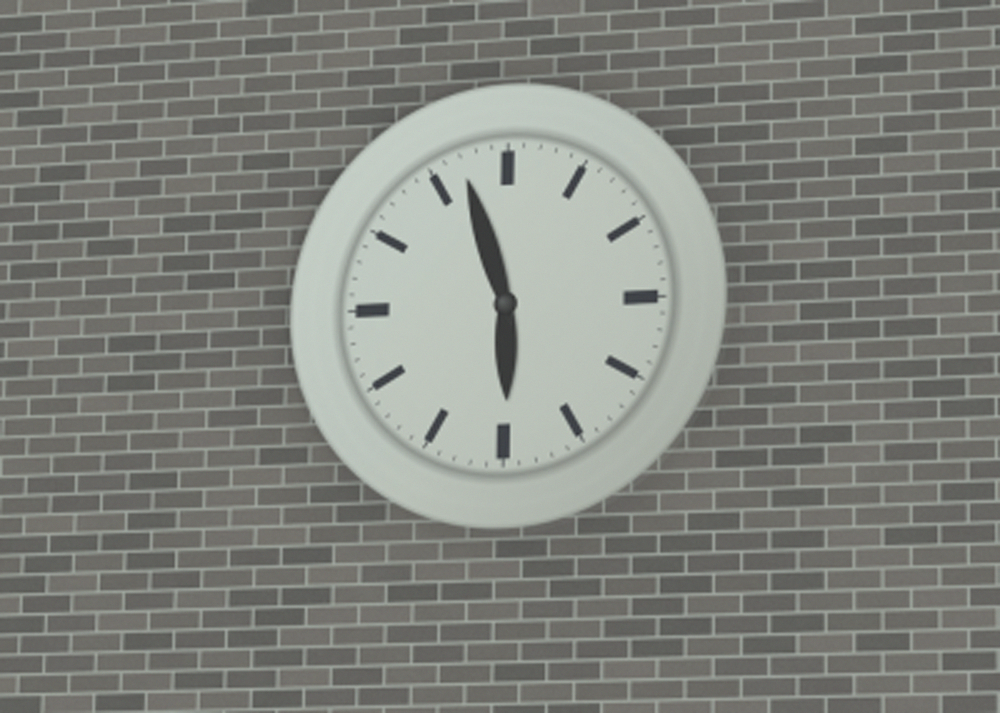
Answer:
5,57
